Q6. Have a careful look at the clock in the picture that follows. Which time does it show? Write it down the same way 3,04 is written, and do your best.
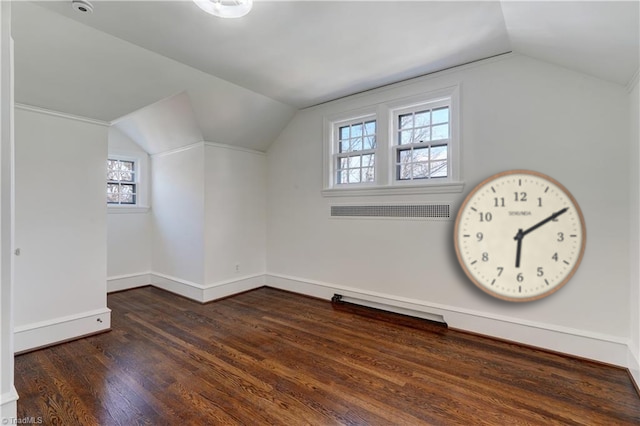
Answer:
6,10
